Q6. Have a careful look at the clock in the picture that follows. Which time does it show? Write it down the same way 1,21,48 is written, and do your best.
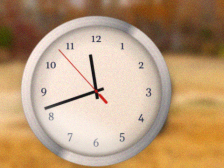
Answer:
11,41,53
